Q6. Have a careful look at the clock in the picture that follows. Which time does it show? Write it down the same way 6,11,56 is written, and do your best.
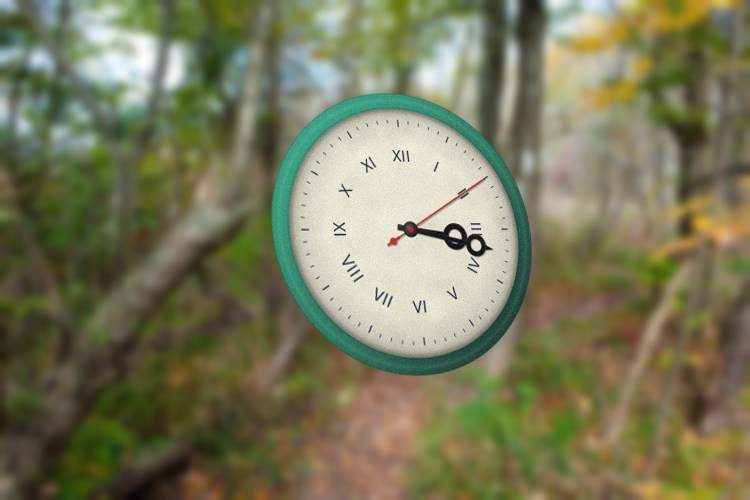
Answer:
3,17,10
